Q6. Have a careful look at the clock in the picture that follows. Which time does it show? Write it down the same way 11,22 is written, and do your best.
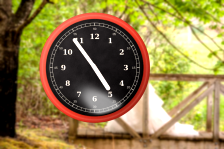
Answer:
4,54
